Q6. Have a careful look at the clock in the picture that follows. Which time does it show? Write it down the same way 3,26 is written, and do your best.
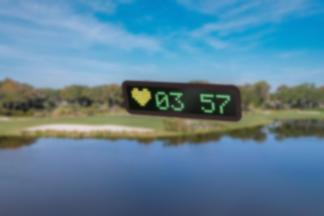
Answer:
3,57
